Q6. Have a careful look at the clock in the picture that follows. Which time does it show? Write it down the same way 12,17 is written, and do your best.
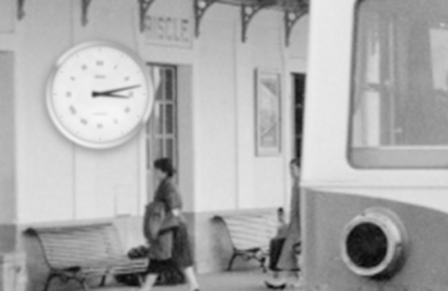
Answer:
3,13
